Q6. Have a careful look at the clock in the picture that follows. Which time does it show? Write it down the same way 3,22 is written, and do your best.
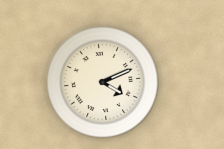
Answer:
4,12
